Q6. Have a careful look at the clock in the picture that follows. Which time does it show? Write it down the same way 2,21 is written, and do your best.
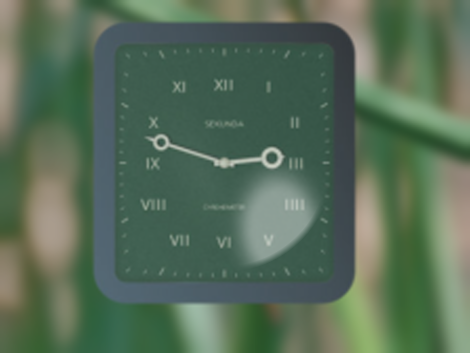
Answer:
2,48
